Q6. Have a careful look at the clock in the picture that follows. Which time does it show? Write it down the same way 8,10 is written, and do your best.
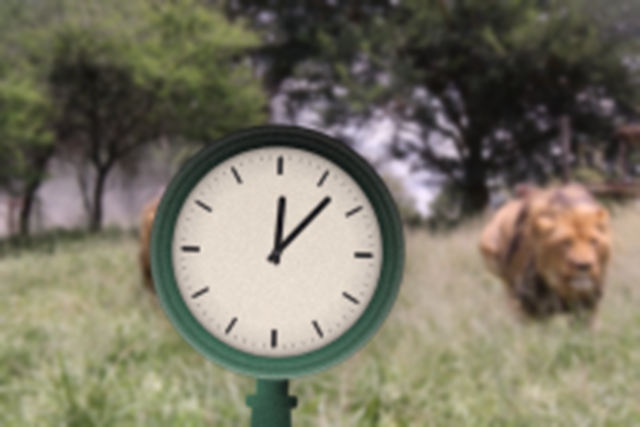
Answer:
12,07
